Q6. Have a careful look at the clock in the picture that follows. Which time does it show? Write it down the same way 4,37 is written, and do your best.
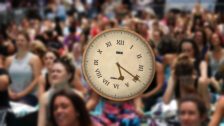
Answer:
5,20
